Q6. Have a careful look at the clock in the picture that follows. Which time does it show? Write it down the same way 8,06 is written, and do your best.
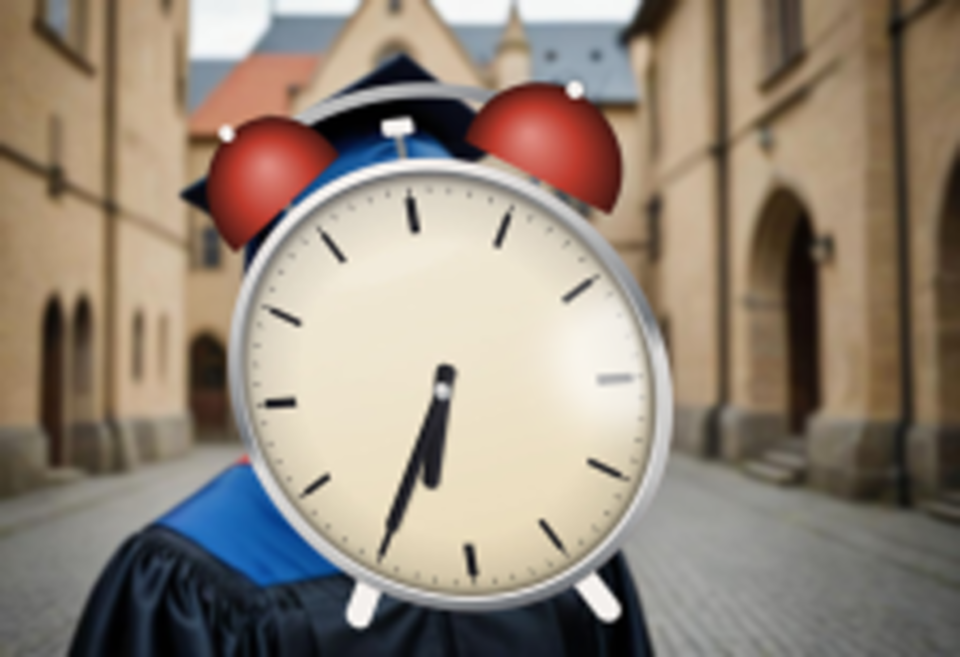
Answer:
6,35
